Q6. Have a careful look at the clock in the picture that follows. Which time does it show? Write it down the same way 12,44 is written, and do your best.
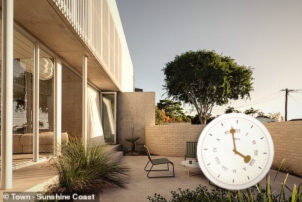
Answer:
3,58
